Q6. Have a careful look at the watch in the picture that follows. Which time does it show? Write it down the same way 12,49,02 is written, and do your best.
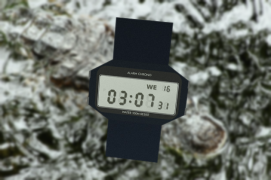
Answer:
3,07,31
